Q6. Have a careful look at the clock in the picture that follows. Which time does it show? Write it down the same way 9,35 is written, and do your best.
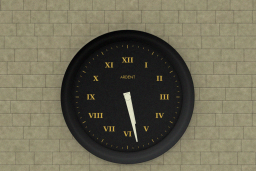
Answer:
5,28
